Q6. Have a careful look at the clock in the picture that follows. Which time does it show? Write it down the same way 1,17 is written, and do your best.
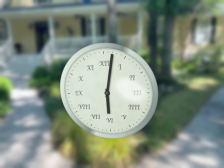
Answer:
6,02
